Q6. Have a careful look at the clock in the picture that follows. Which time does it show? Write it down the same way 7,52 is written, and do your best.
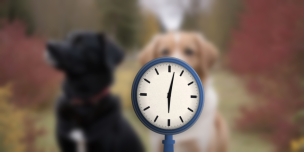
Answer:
6,02
